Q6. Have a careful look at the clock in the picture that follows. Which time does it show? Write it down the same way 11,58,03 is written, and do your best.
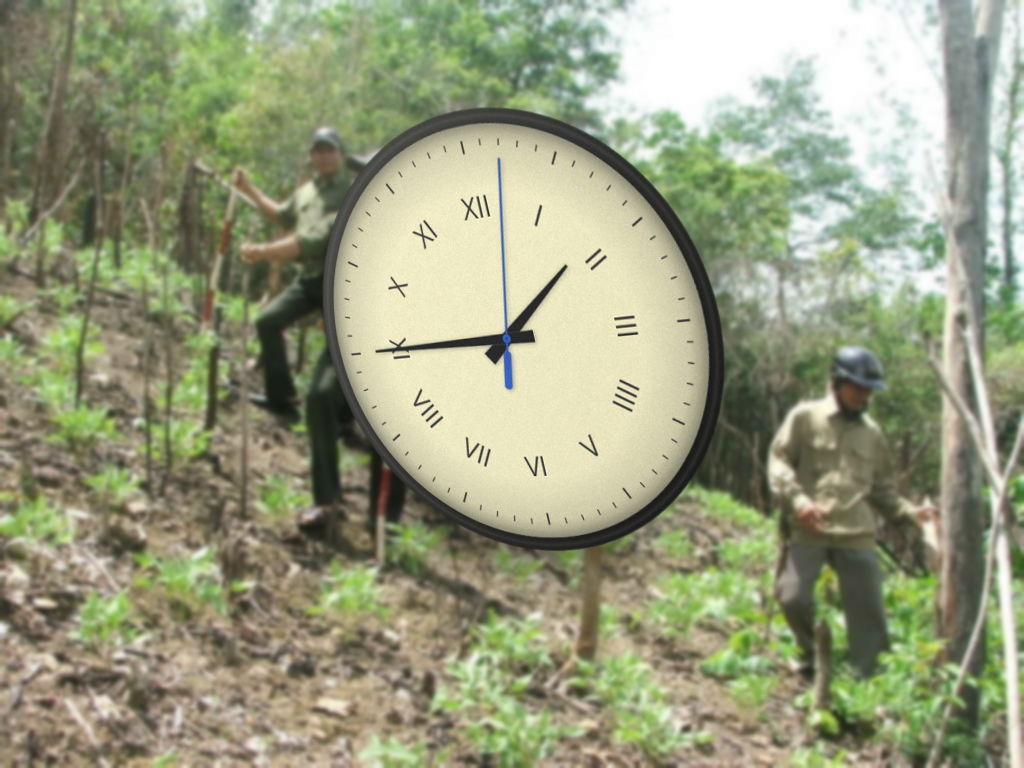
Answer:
1,45,02
